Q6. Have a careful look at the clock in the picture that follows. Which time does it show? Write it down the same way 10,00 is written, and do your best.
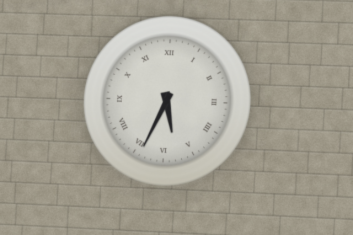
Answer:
5,34
